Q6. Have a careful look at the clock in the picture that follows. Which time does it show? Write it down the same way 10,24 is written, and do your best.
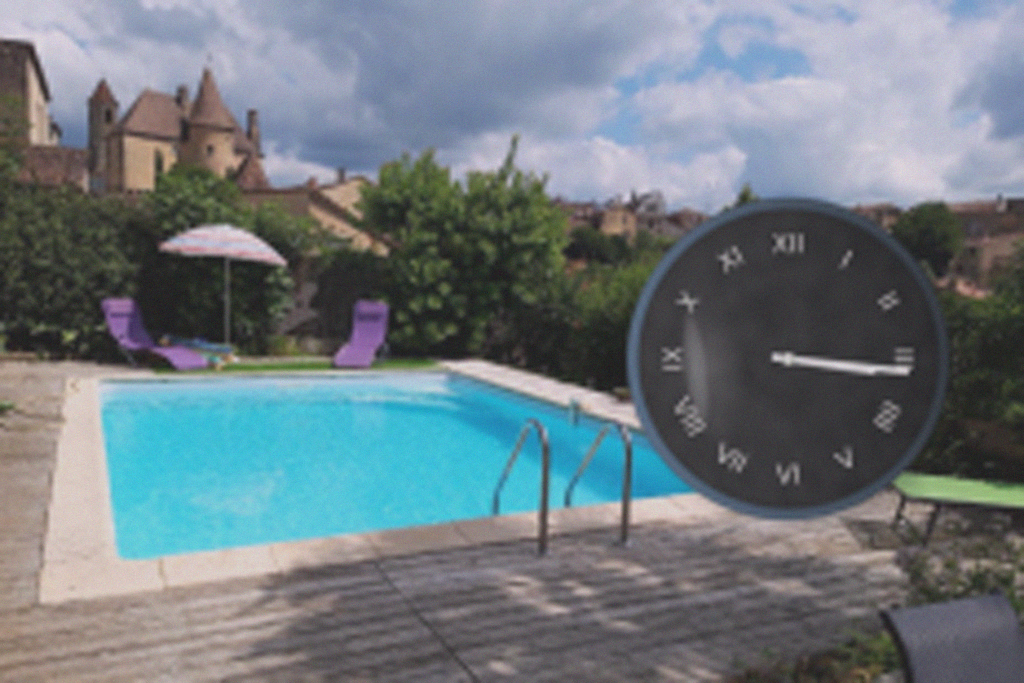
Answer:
3,16
